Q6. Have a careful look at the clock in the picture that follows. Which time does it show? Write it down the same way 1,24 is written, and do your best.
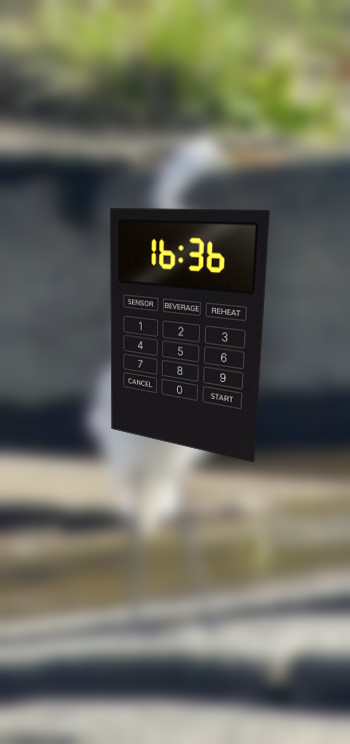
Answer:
16,36
